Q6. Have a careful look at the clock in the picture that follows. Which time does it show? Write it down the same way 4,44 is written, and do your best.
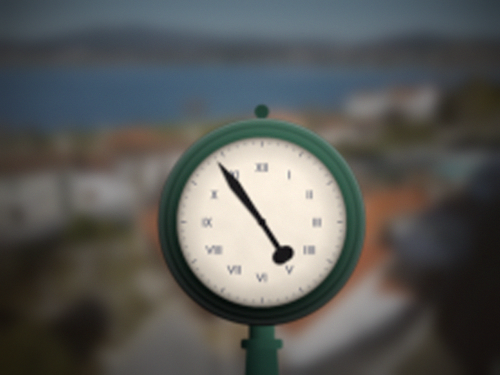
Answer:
4,54
